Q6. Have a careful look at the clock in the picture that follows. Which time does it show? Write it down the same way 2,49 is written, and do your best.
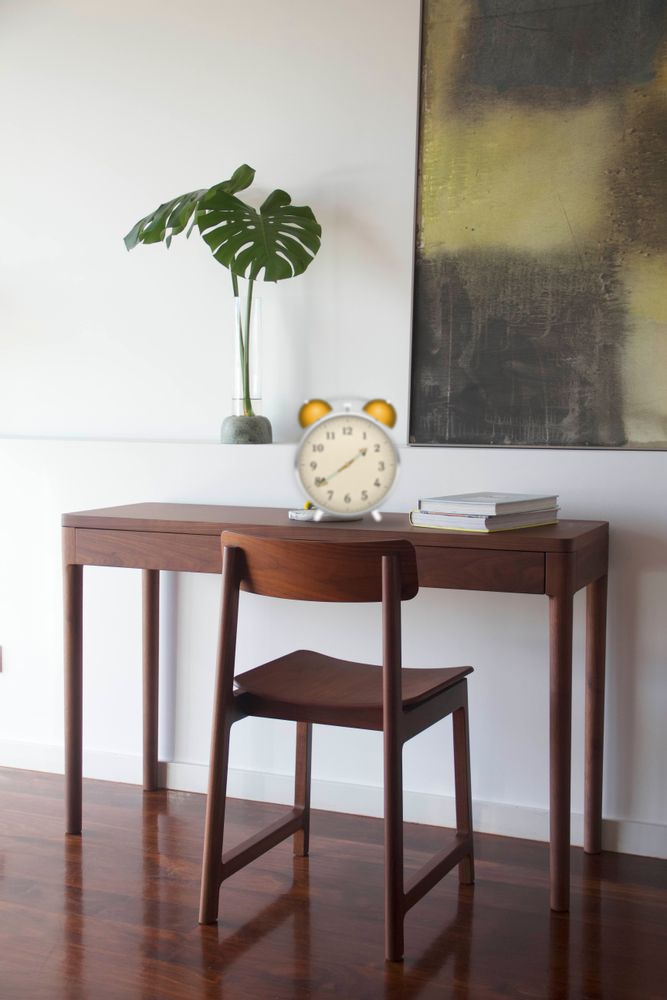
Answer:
1,39
